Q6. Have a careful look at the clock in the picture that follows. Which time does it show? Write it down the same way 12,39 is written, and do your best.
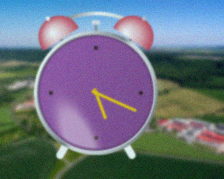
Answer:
5,19
